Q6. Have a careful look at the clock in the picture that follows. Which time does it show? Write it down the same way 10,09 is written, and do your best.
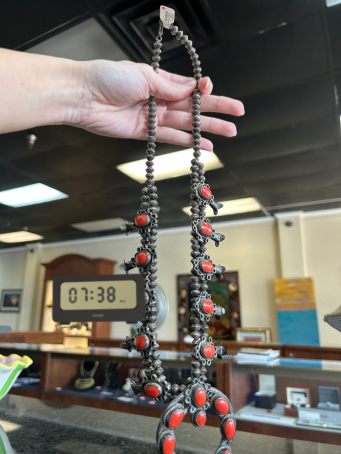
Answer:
7,38
